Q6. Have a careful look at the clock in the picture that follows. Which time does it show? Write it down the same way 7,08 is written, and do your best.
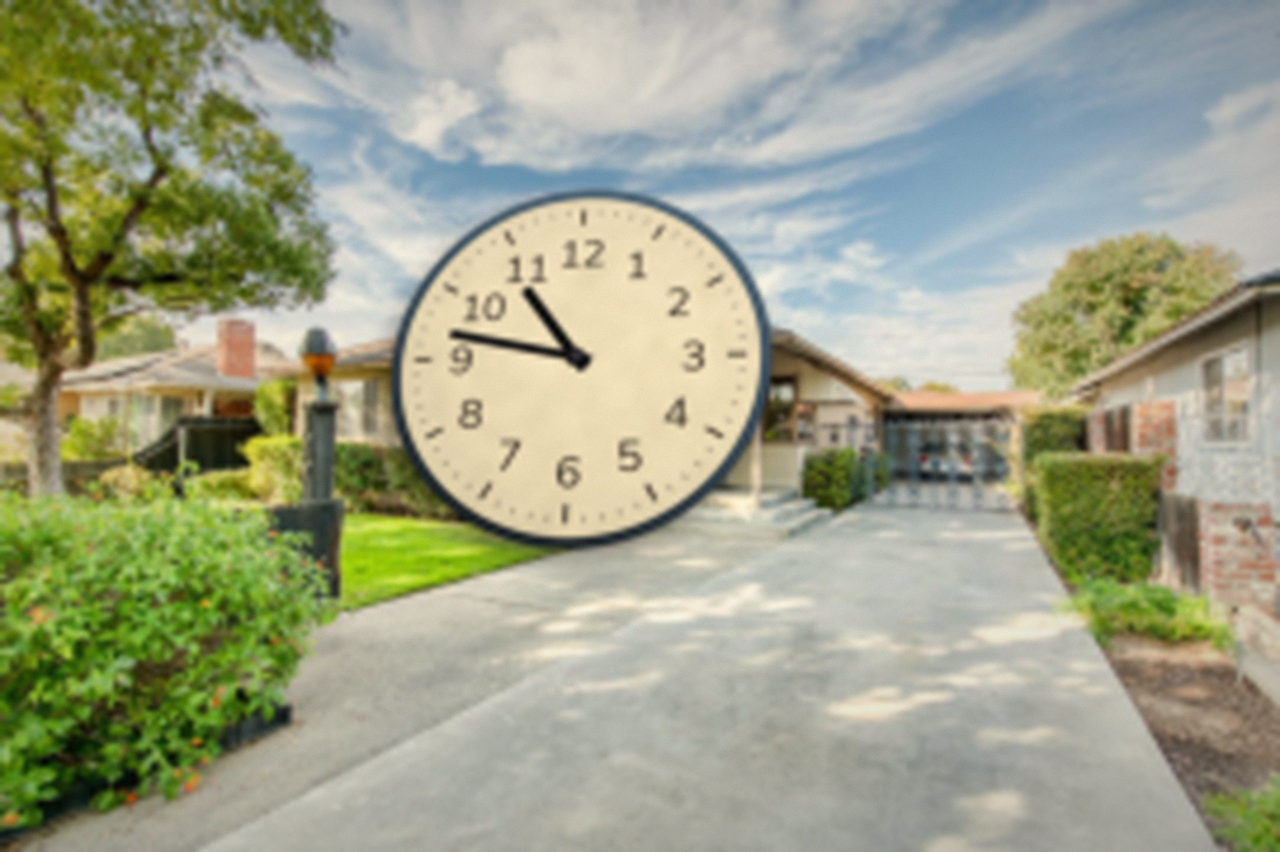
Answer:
10,47
